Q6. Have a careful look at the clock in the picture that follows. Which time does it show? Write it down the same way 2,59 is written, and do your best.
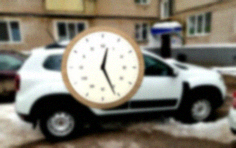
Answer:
12,26
